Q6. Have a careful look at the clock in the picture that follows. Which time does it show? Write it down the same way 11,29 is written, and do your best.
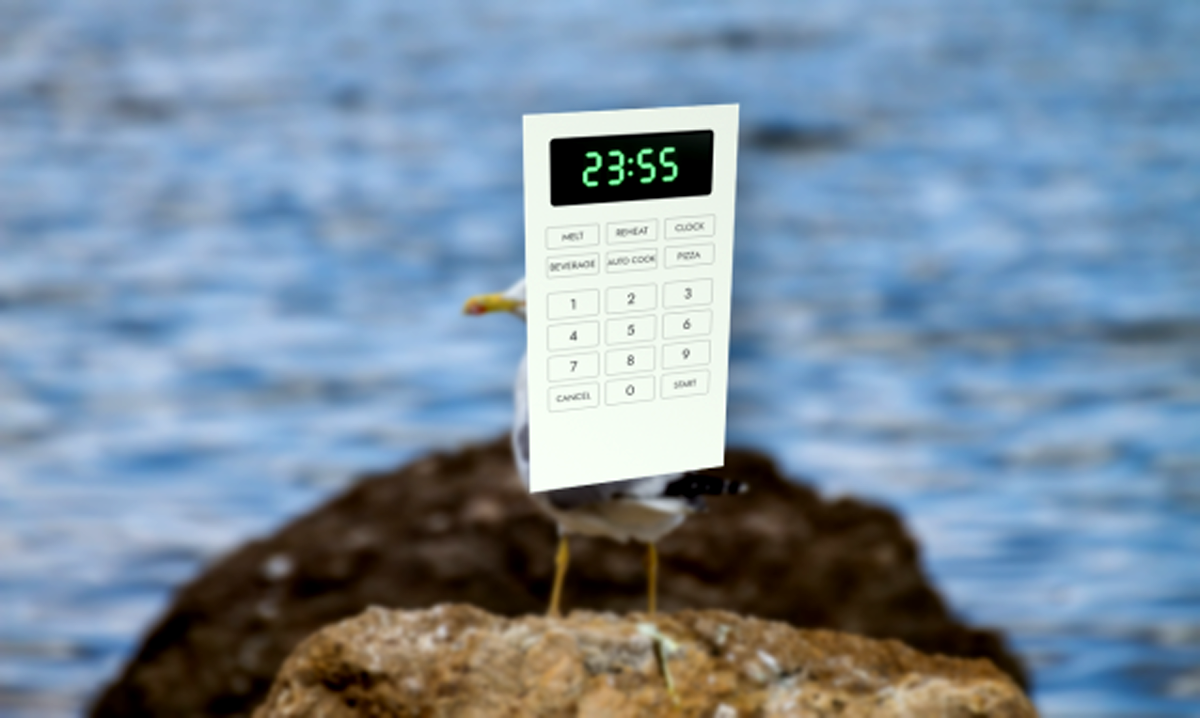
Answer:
23,55
